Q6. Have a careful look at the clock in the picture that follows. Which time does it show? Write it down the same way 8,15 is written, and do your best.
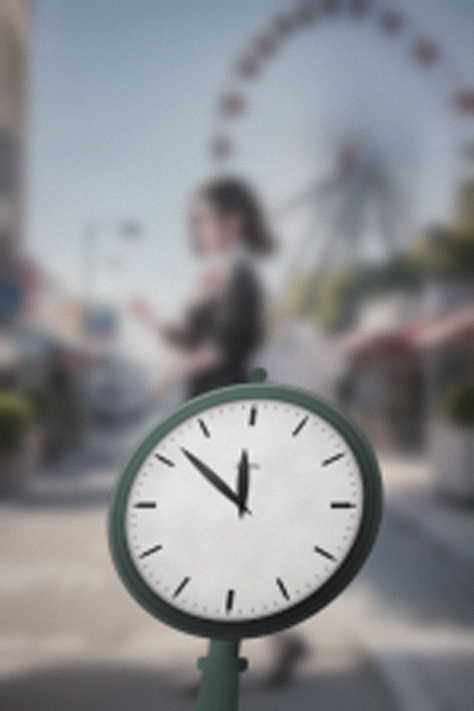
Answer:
11,52
